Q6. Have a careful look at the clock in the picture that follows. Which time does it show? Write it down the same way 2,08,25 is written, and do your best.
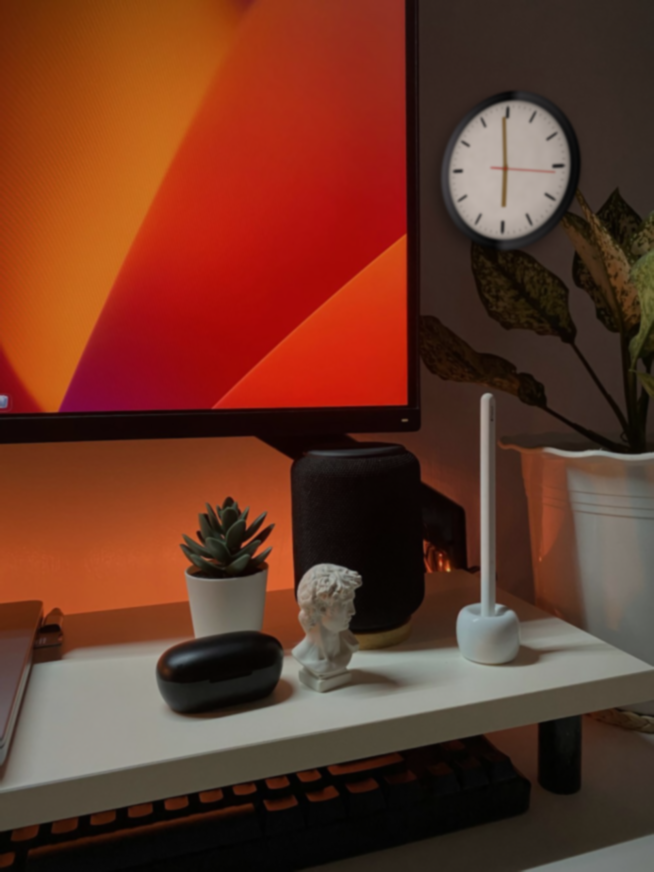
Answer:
5,59,16
